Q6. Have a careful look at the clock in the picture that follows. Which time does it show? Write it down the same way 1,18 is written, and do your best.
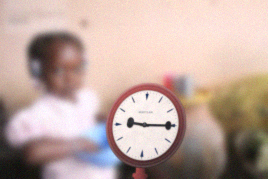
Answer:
9,15
